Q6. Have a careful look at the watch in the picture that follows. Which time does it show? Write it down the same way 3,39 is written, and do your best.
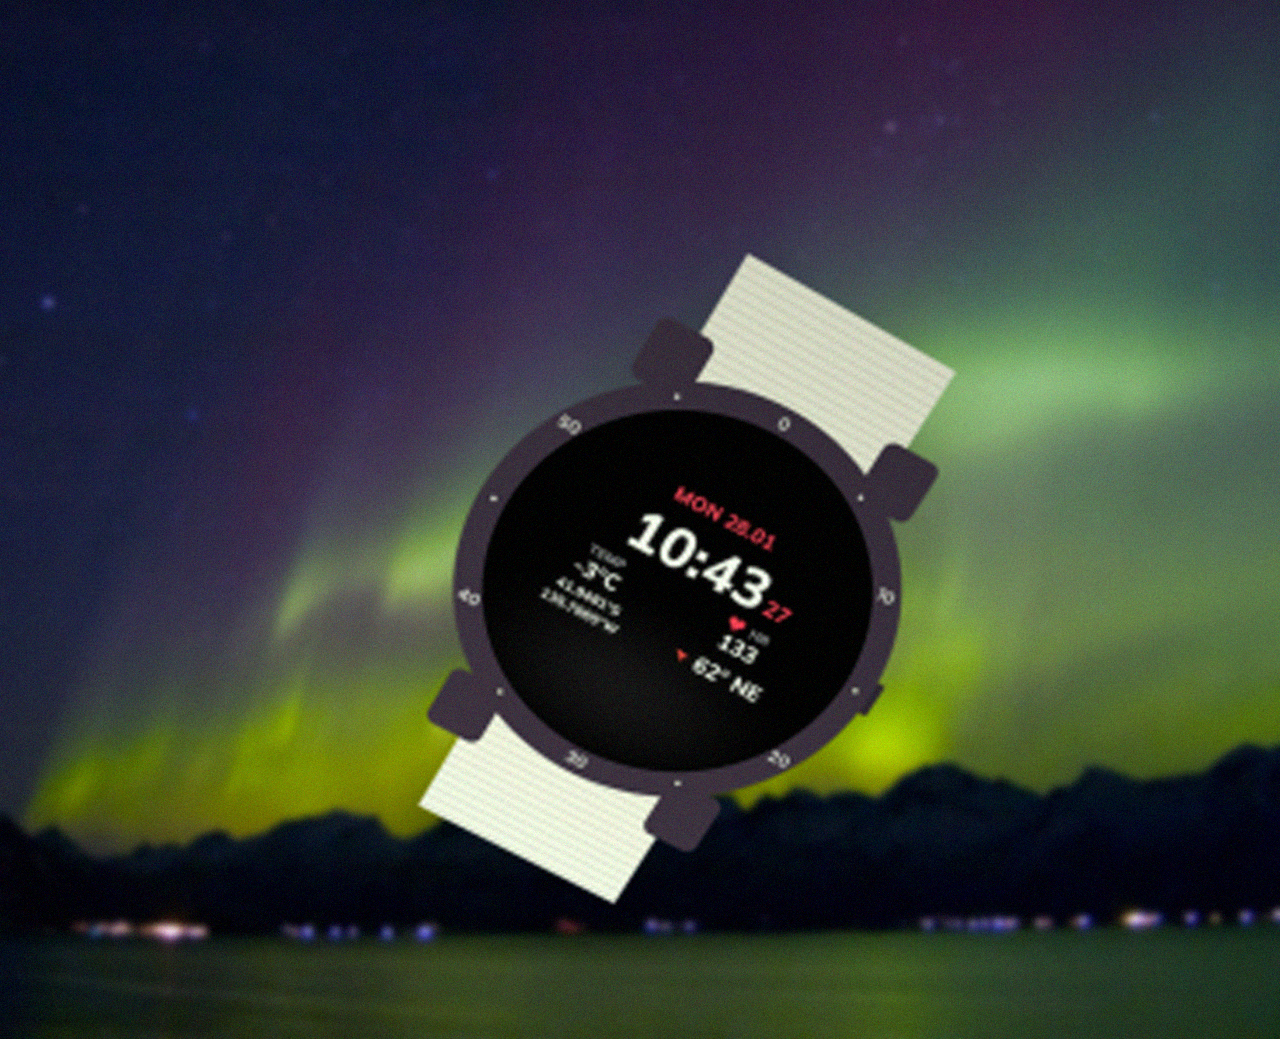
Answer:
10,43
